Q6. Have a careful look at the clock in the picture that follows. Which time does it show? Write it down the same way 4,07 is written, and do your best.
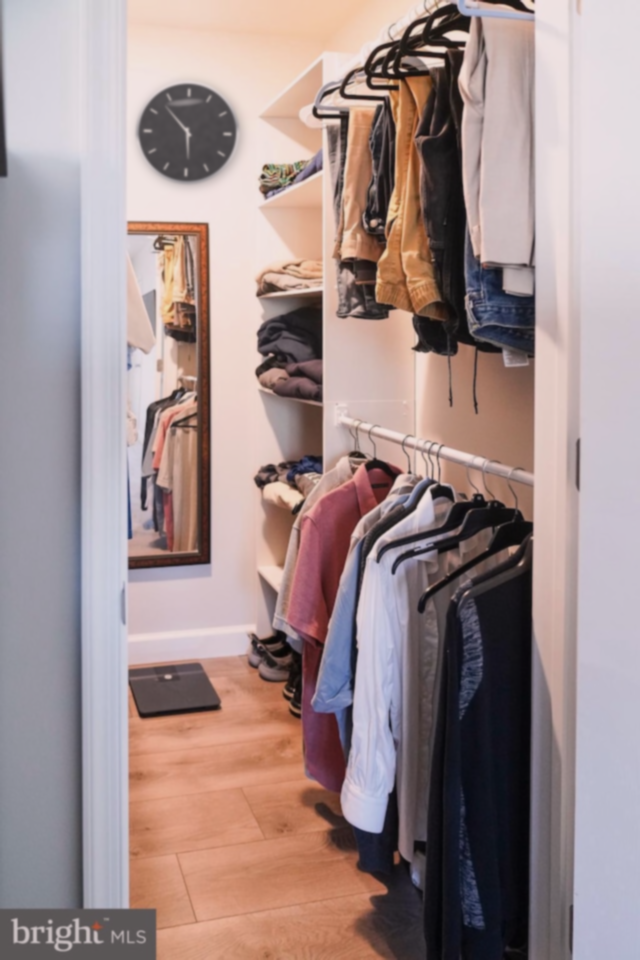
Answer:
5,53
